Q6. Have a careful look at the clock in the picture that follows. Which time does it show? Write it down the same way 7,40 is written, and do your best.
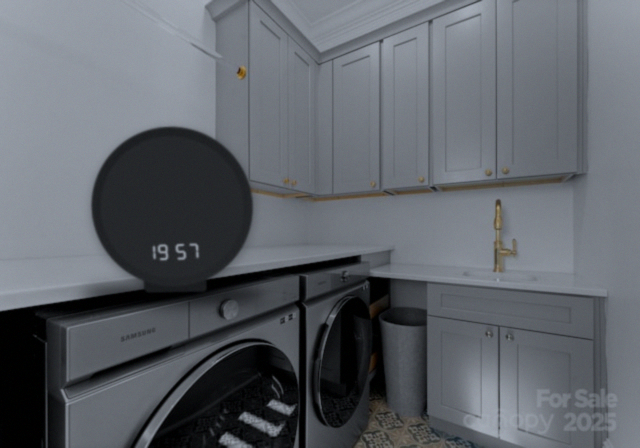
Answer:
19,57
